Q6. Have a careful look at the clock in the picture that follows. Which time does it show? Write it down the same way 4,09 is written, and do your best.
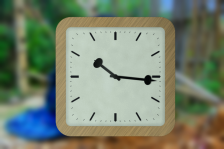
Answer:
10,16
